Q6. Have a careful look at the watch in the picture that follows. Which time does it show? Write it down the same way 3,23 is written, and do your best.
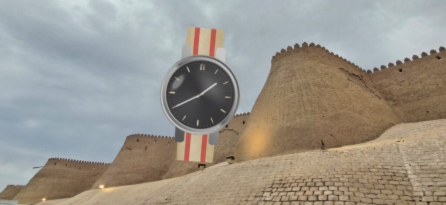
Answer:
1,40
